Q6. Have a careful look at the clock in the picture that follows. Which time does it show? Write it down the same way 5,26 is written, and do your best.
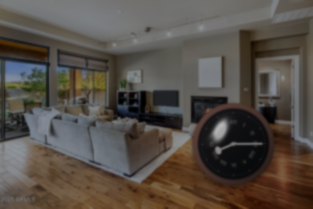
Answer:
8,15
